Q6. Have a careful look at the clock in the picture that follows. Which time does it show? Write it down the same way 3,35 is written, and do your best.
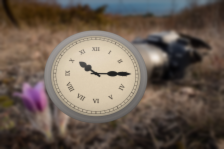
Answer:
10,15
